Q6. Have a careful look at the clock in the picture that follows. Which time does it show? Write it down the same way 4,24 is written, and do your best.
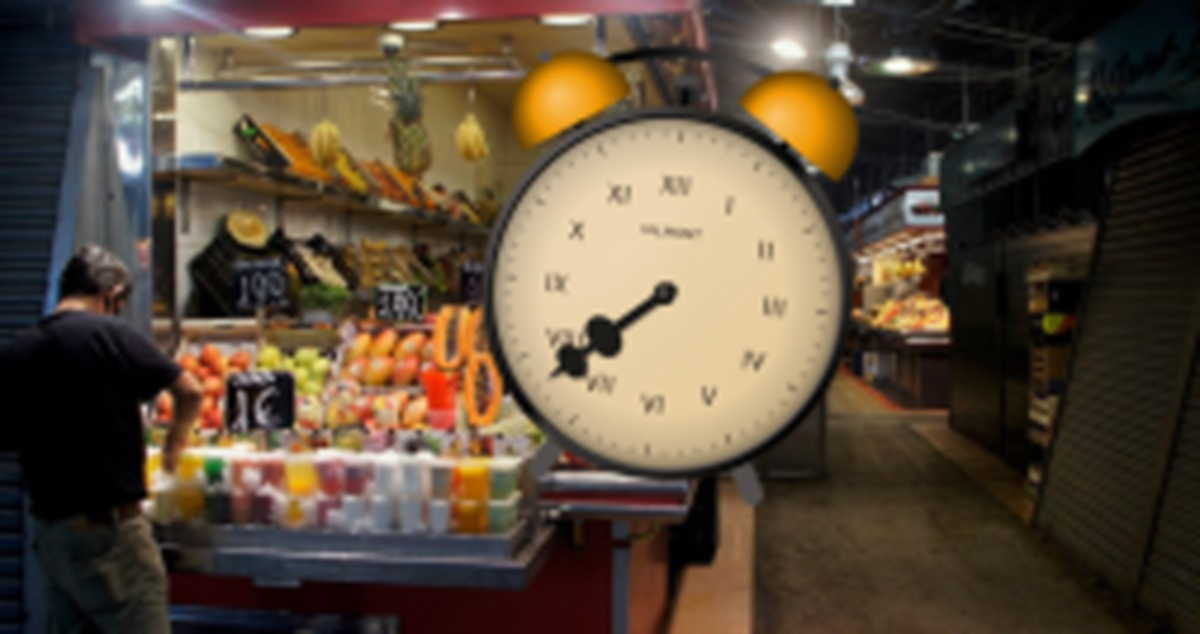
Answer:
7,38
